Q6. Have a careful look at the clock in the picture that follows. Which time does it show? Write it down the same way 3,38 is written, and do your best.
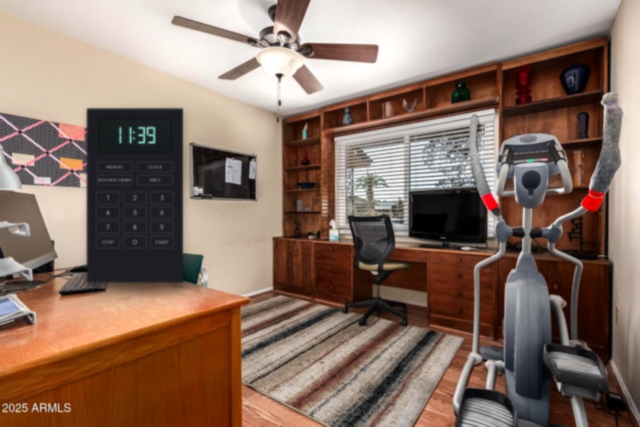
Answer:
11,39
